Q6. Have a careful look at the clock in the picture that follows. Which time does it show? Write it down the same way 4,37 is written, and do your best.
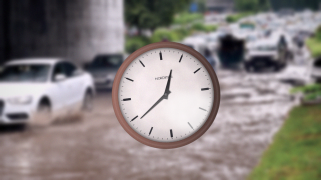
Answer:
12,39
